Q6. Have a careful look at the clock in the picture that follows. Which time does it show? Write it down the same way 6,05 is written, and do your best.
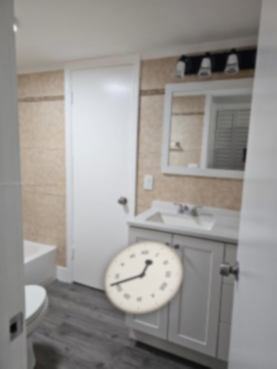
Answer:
12,42
